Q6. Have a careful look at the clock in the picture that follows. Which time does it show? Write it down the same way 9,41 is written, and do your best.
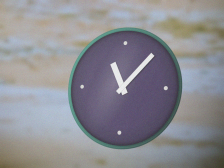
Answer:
11,07
